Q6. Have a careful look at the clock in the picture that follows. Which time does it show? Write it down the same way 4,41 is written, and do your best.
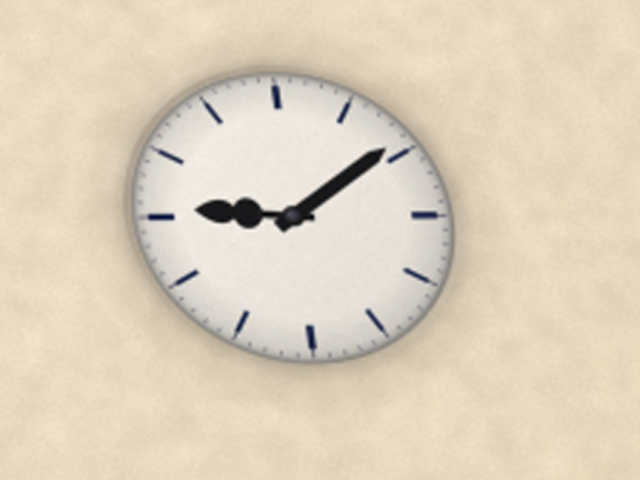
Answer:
9,09
